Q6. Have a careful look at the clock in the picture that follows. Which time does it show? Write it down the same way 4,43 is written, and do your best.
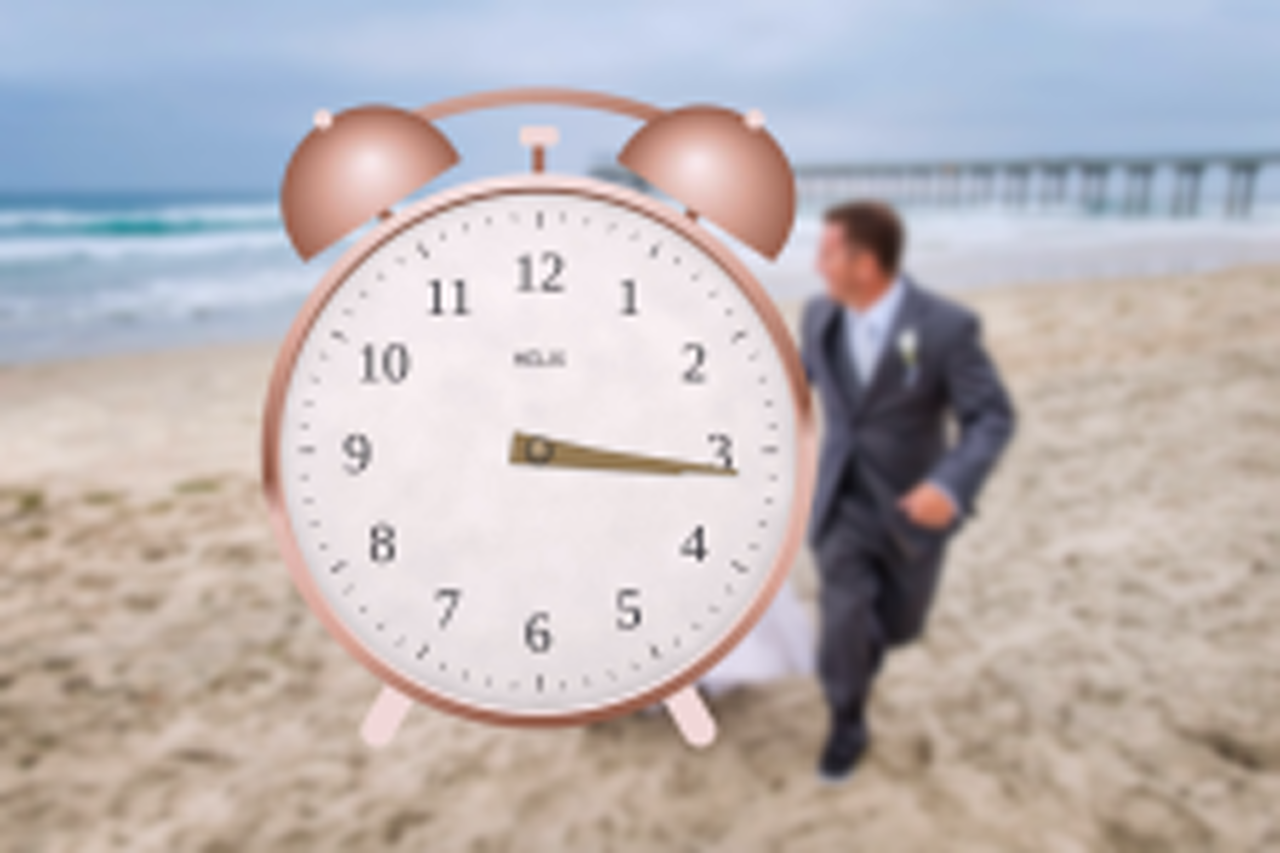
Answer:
3,16
